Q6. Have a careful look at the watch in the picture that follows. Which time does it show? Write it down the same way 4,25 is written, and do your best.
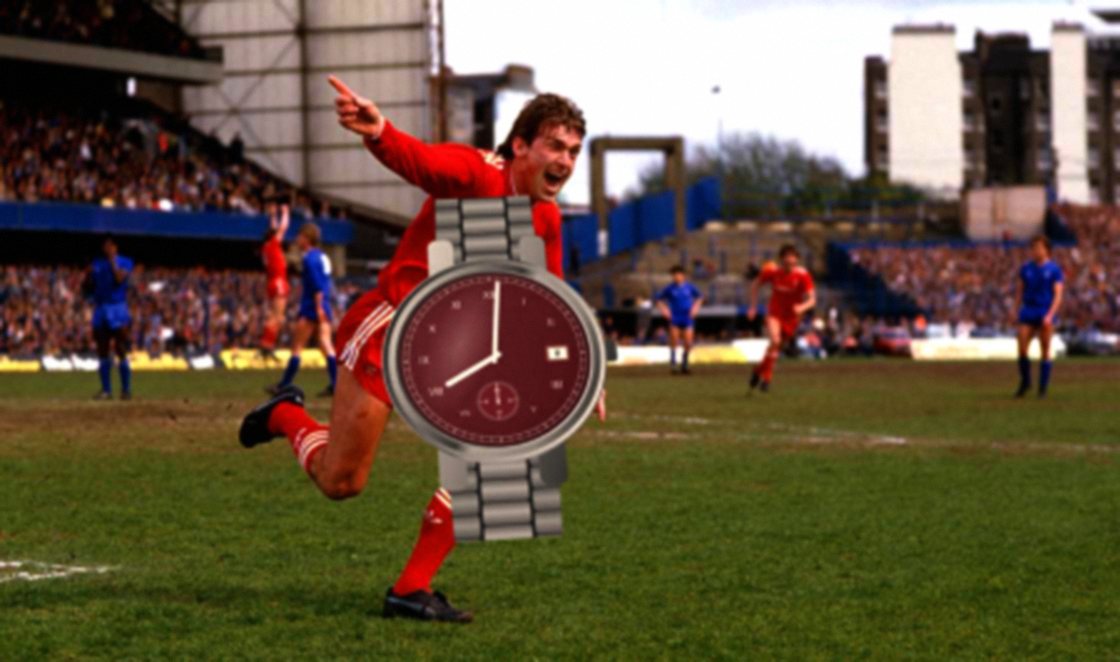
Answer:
8,01
